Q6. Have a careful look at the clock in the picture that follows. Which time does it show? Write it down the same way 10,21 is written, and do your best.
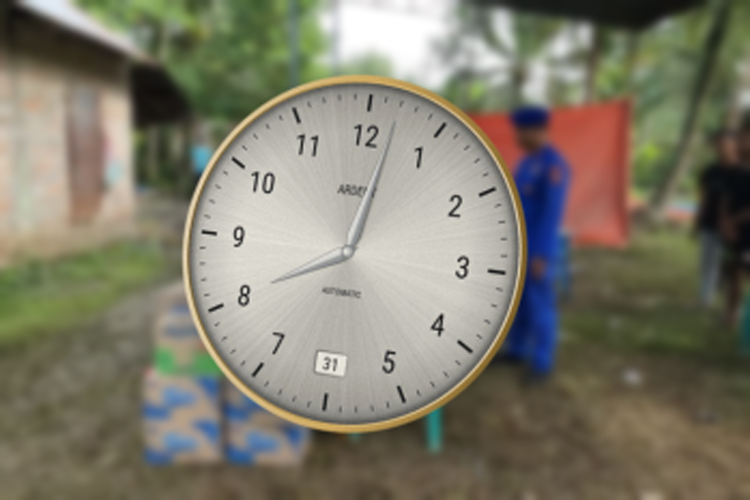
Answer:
8,02
